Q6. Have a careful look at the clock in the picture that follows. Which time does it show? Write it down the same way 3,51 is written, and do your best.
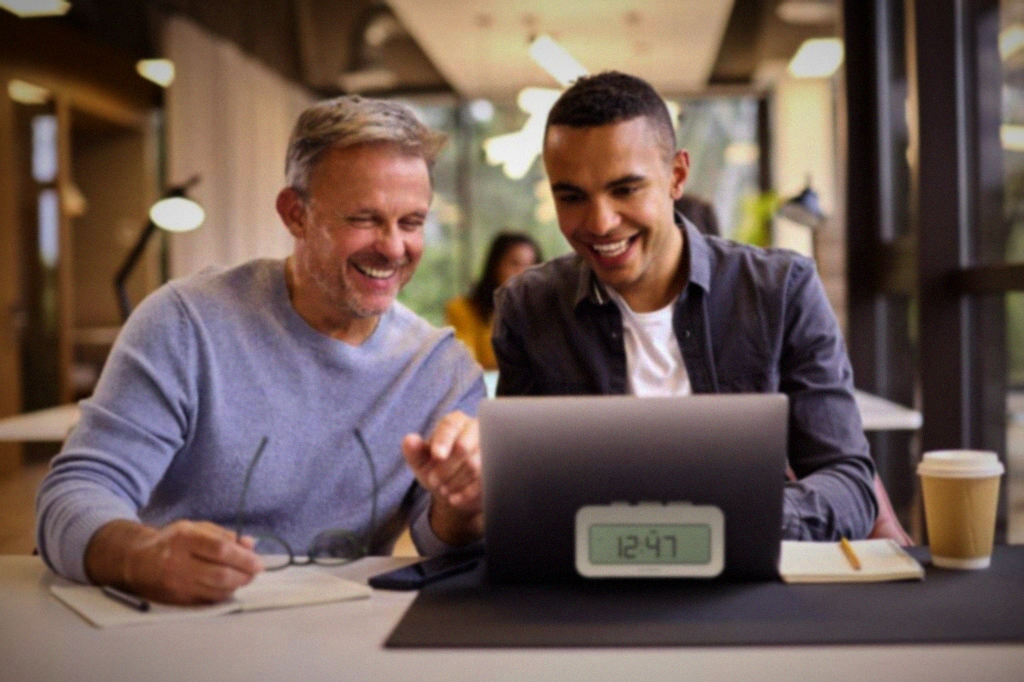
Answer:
12,47
